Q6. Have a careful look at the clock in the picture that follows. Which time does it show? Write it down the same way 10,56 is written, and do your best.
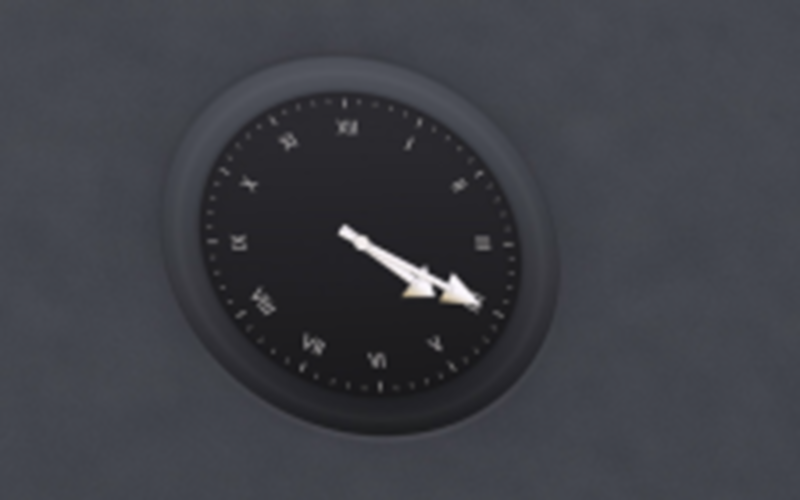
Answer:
4,20
